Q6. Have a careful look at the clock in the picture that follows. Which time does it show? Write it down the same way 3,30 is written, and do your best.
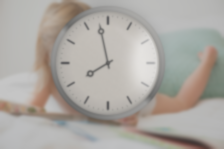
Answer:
7,58
